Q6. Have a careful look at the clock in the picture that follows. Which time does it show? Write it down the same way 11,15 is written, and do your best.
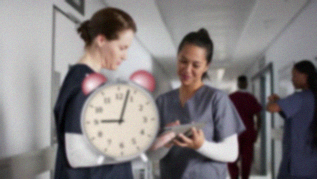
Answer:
9,03
